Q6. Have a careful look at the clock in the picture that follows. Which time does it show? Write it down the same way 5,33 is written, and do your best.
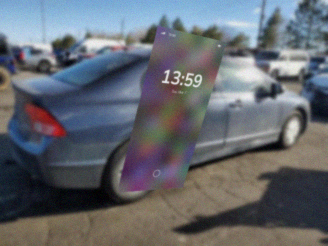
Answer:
13,59
